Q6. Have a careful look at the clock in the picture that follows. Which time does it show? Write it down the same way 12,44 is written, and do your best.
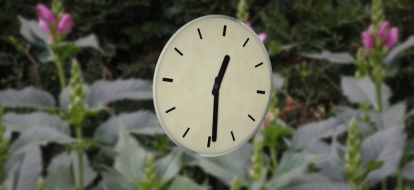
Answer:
12,29
